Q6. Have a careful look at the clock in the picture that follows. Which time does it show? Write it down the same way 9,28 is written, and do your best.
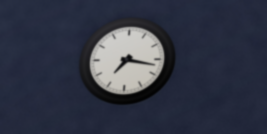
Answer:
7,17
